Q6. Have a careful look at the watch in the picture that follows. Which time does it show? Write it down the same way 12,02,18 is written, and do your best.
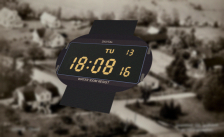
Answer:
18,08,16
